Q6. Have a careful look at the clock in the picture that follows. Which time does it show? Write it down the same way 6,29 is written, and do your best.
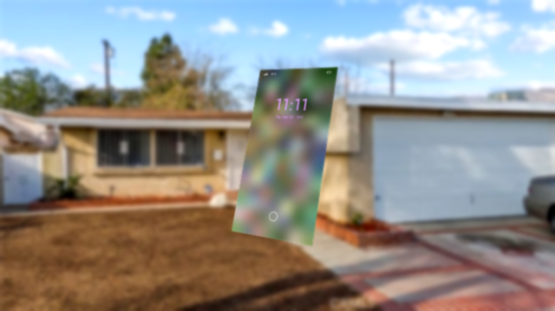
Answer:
11,11
